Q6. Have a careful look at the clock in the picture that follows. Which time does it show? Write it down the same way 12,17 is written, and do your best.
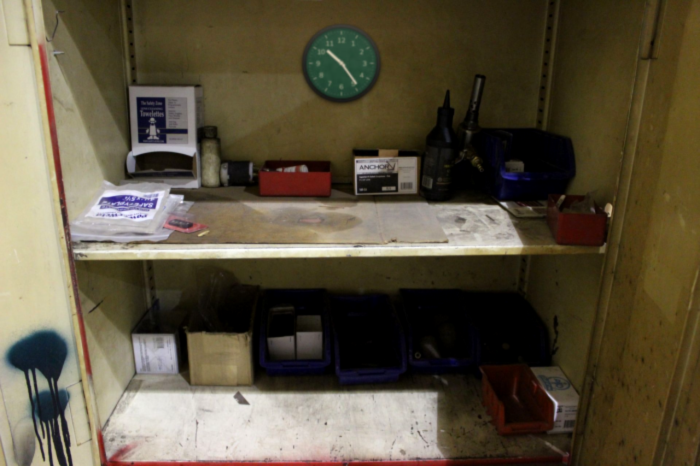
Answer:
10,24
